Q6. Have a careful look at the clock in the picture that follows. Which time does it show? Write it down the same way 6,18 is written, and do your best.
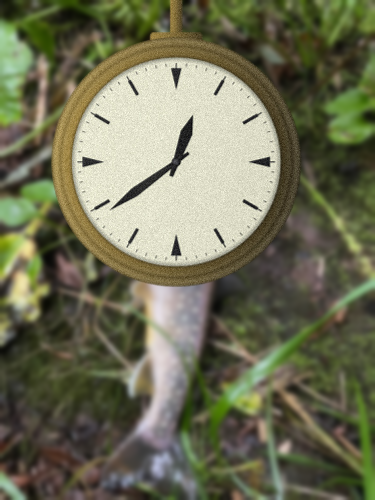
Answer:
12,39
